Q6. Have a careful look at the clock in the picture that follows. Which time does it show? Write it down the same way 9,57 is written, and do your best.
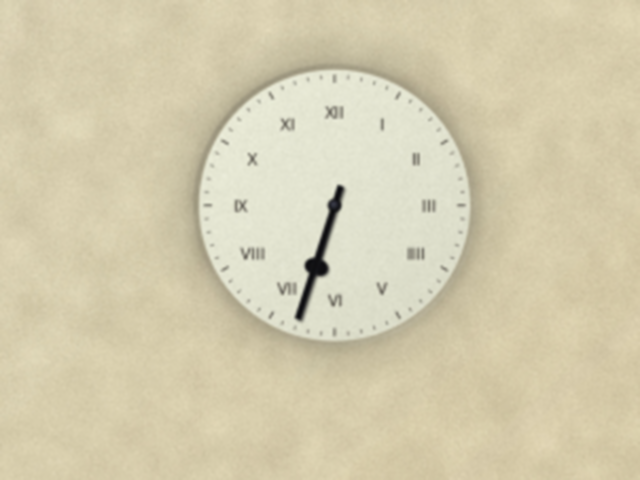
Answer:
6,33
